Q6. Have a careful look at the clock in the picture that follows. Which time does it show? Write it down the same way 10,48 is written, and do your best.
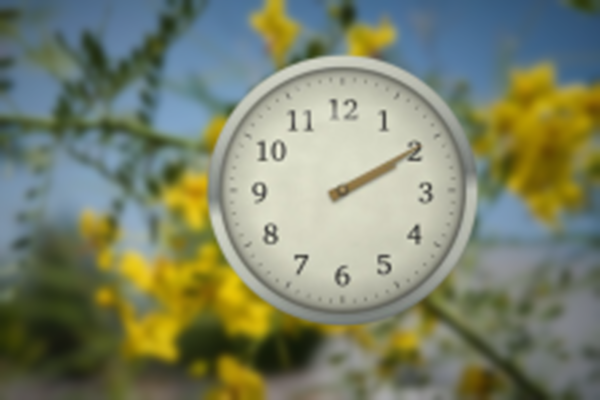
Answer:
2,10
